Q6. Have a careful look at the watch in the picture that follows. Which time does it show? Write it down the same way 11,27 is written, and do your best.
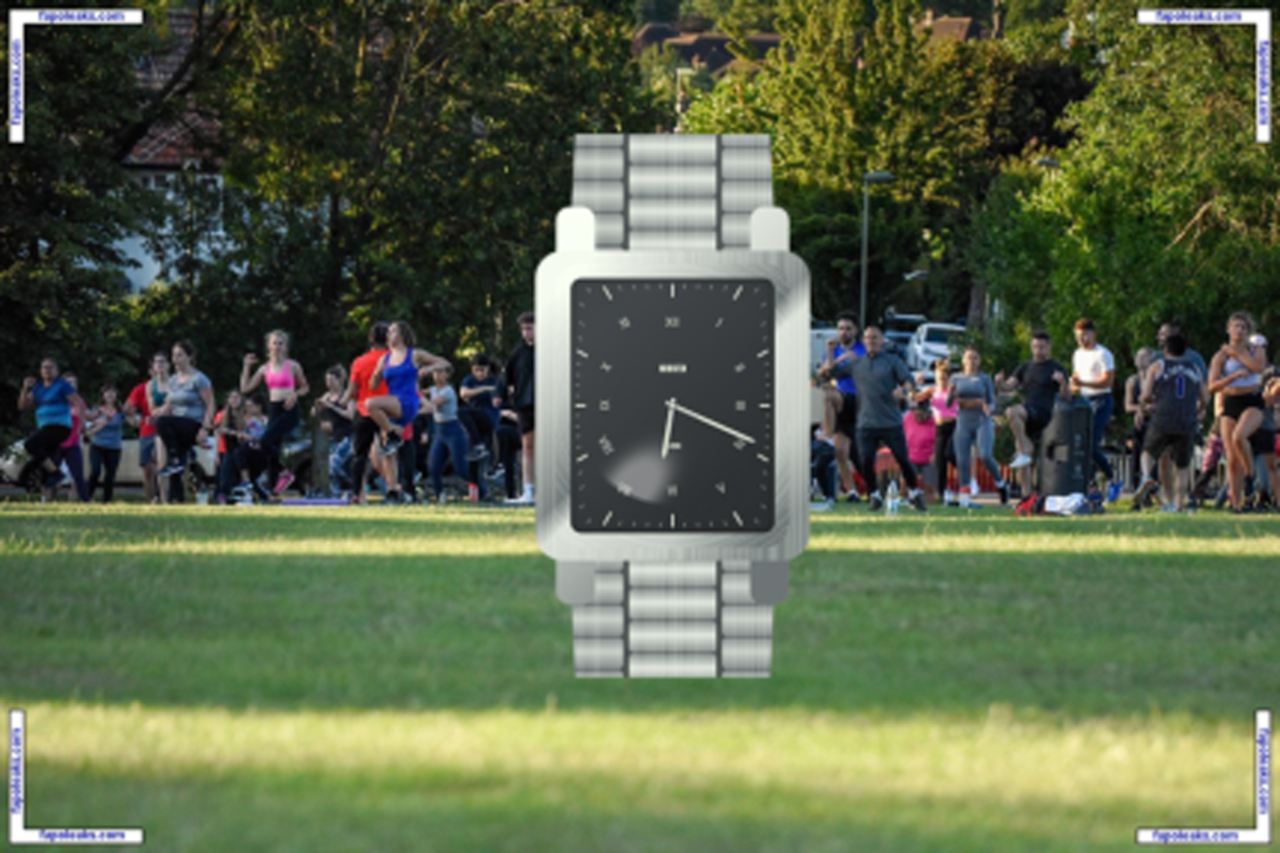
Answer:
6,19
